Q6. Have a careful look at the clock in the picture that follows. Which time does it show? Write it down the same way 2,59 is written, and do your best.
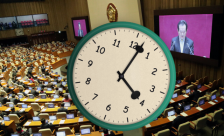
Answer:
4,02
